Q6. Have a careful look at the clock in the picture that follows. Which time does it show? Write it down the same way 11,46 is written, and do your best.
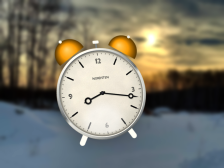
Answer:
8,17
